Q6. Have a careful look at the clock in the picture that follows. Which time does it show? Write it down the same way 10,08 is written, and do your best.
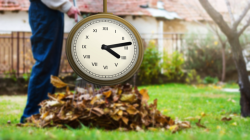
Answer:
4,13
